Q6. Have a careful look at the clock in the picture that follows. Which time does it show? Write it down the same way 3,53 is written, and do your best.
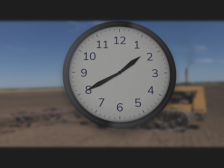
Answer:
1,40
